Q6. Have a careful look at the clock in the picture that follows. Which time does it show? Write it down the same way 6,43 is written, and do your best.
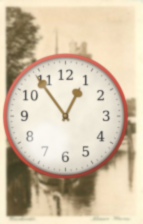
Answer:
12,54
